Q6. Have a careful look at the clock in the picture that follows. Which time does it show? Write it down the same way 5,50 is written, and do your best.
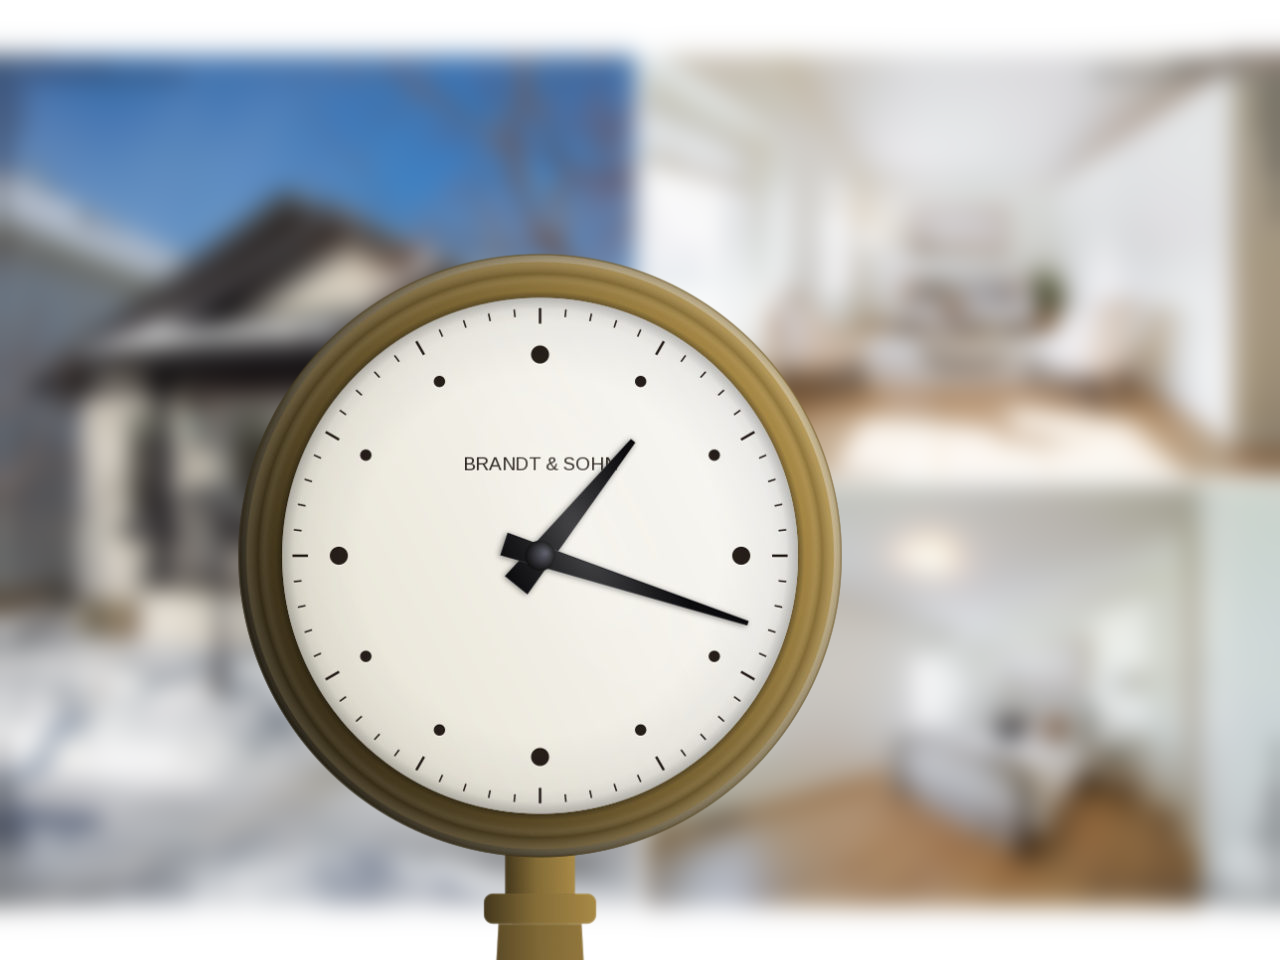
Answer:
1,18
